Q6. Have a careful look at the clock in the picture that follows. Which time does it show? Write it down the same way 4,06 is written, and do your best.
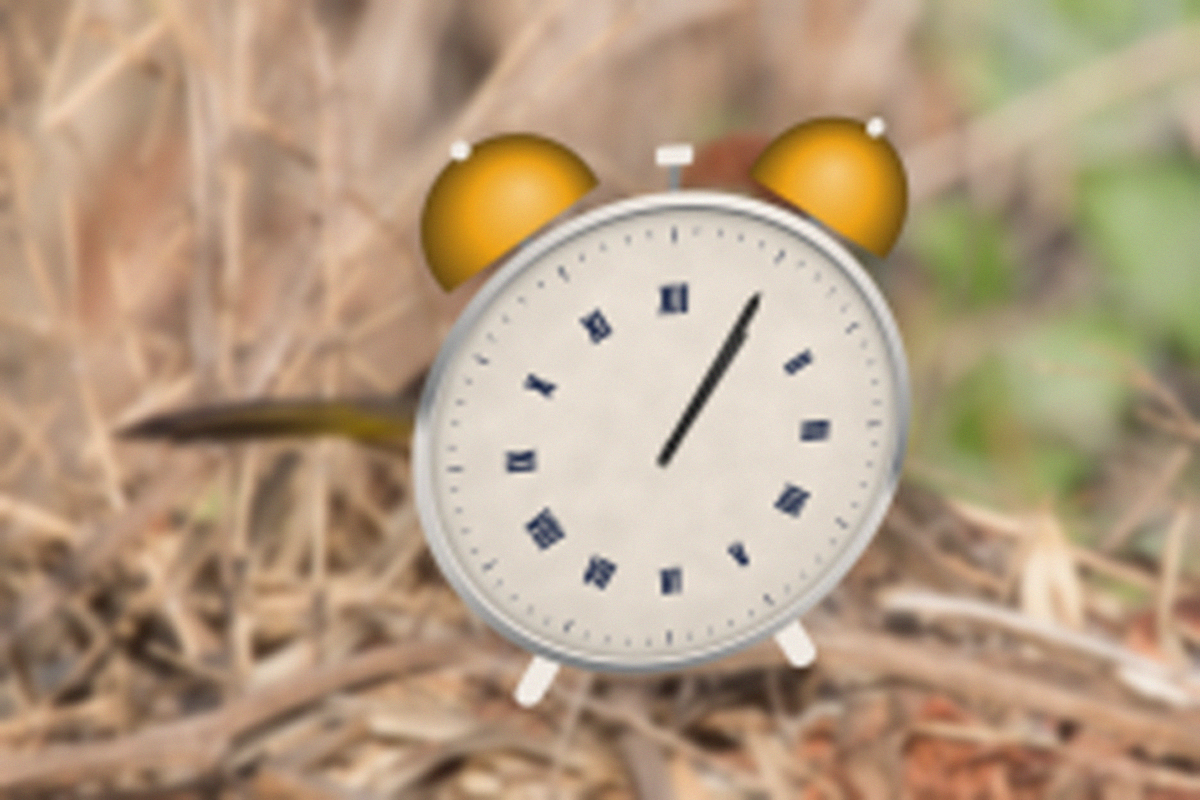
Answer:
1,05
